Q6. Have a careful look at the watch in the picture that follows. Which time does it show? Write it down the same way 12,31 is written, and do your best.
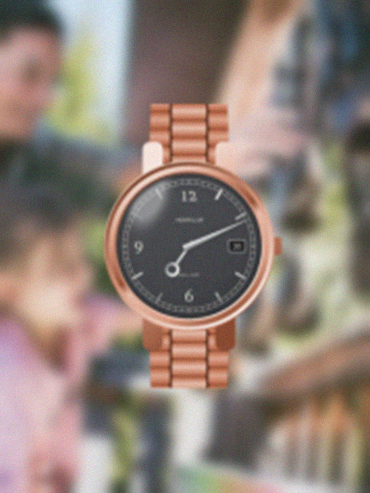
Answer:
7,11
